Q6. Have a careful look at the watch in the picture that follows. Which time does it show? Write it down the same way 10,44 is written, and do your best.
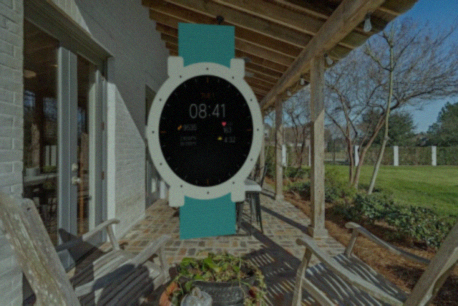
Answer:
8,41
